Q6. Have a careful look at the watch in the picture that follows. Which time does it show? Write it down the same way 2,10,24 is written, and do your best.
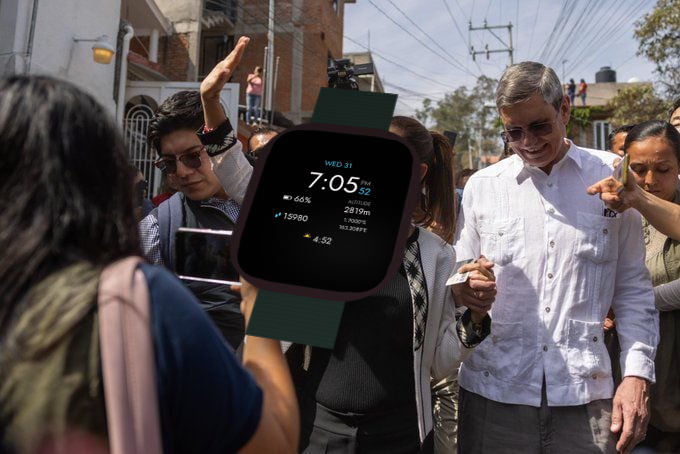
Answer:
7,05,52
